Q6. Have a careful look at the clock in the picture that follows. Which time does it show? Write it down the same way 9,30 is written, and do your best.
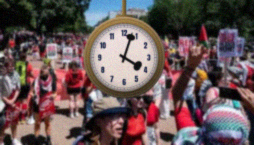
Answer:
4,03
